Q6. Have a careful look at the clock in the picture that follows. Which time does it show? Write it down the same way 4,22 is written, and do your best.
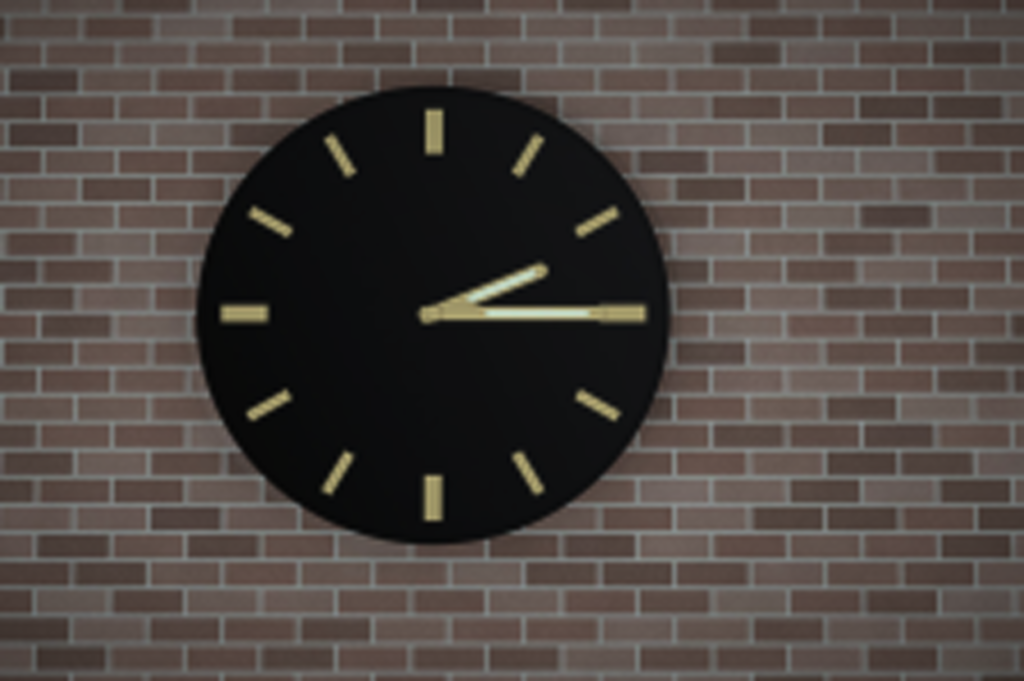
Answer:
2,15
